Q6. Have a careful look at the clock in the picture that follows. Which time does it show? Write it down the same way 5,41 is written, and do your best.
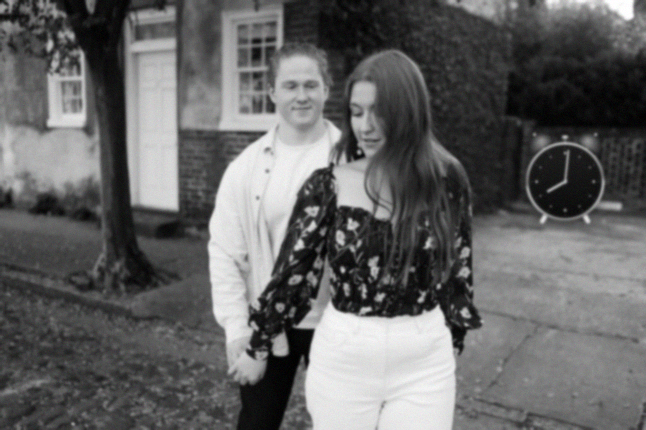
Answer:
8,01
